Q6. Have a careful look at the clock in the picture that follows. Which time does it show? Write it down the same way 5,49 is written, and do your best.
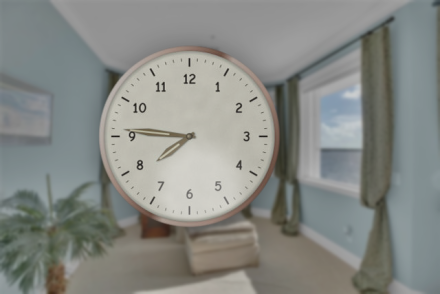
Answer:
7,46
